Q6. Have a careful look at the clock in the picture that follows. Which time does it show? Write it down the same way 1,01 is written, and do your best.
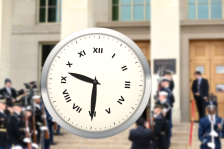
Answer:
9,30
